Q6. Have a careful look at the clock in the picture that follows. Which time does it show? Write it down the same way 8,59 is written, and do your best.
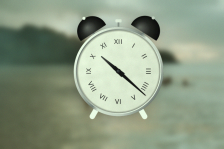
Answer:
10,22
